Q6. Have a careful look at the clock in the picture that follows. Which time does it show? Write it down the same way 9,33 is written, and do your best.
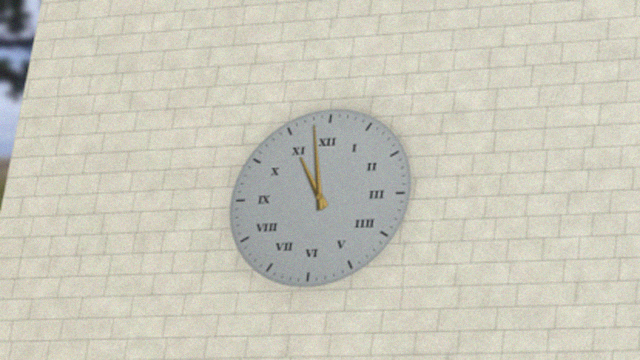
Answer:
10,58
